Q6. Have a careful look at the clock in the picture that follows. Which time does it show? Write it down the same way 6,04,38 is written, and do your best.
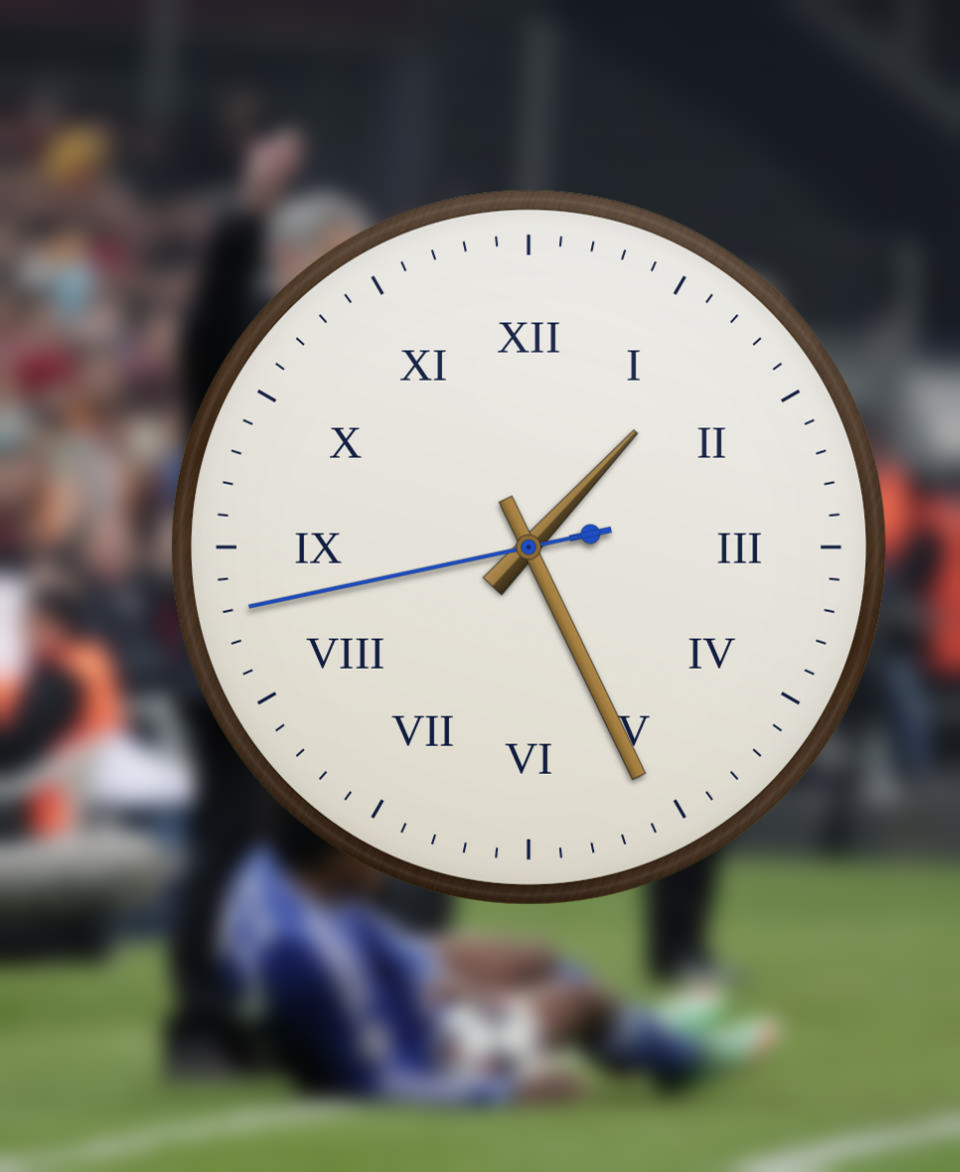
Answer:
1,25,43
